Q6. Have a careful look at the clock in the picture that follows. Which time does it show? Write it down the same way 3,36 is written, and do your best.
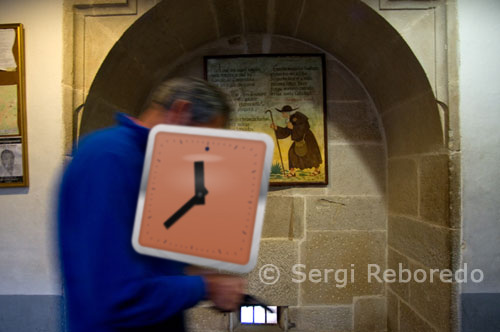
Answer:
11,37
